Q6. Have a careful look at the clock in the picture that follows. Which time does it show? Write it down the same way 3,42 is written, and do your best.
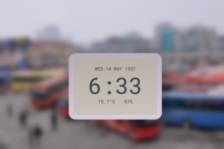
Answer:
6,33
